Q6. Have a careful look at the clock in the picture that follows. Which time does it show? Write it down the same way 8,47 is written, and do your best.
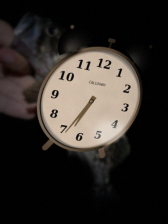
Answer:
6,34
